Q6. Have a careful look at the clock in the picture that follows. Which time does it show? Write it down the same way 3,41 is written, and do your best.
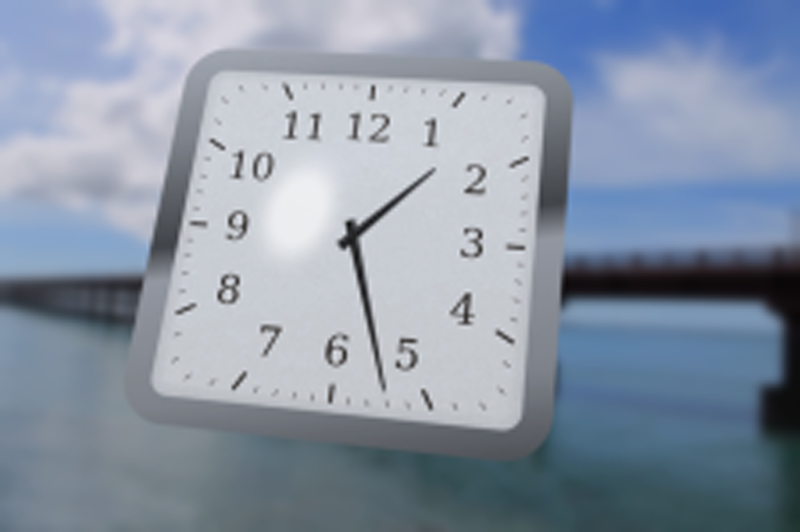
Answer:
1,27
